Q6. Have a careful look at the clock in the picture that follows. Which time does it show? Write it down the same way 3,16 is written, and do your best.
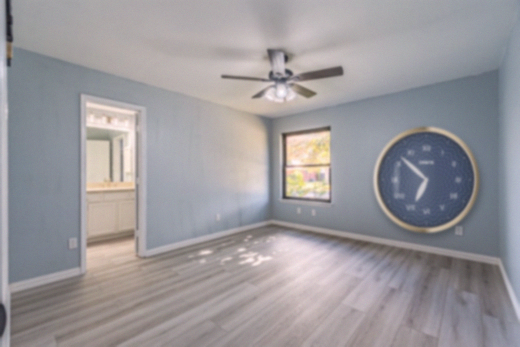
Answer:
6,52
